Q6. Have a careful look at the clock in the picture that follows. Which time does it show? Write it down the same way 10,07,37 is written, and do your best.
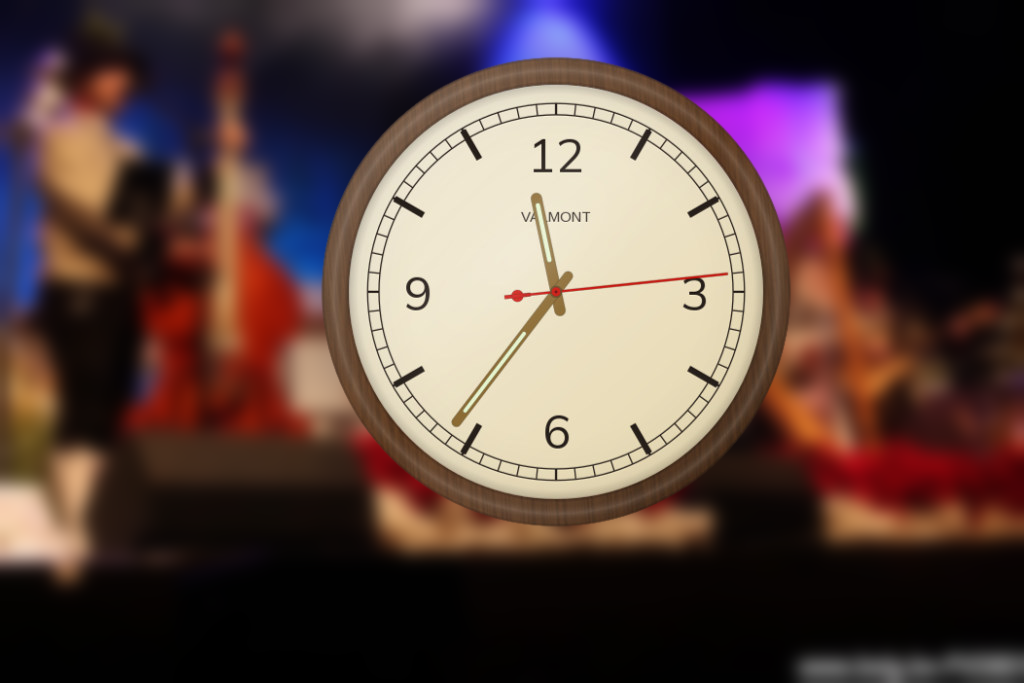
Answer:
11,36,14
